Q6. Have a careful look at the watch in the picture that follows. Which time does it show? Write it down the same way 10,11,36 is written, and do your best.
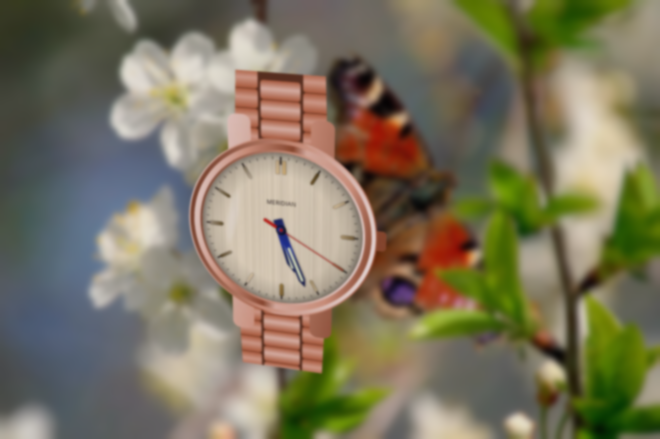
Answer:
5,26,20
